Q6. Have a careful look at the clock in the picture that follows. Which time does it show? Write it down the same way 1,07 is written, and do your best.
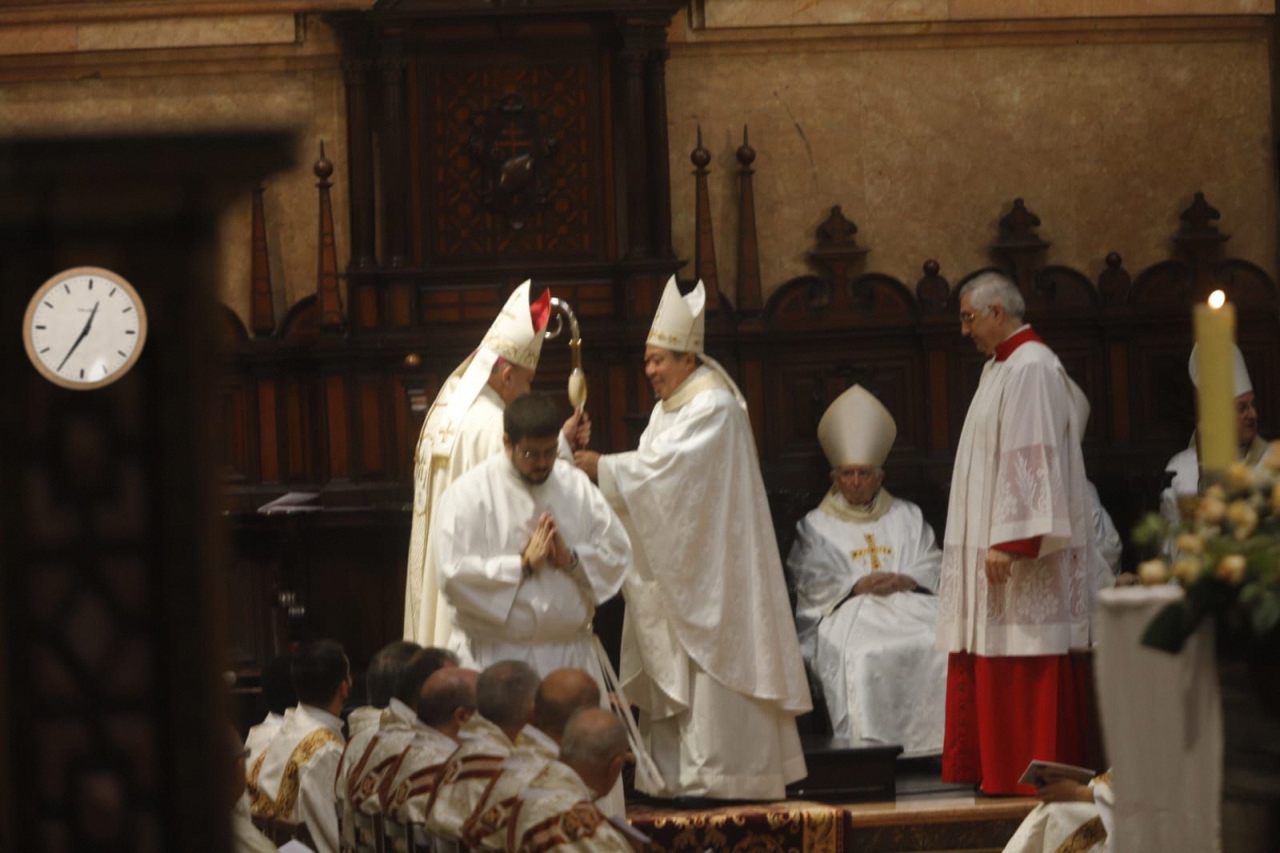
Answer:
12,35
